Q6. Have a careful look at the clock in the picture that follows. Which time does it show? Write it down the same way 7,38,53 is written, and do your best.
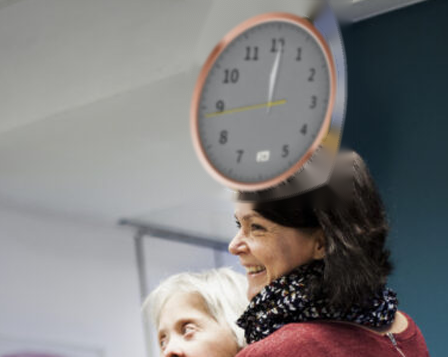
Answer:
12,00,44
